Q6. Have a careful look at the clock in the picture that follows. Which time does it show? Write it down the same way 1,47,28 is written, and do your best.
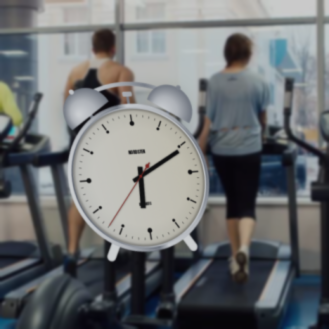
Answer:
6,10,37
